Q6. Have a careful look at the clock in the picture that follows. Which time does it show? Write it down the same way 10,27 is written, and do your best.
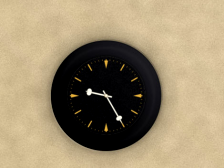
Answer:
9,25
